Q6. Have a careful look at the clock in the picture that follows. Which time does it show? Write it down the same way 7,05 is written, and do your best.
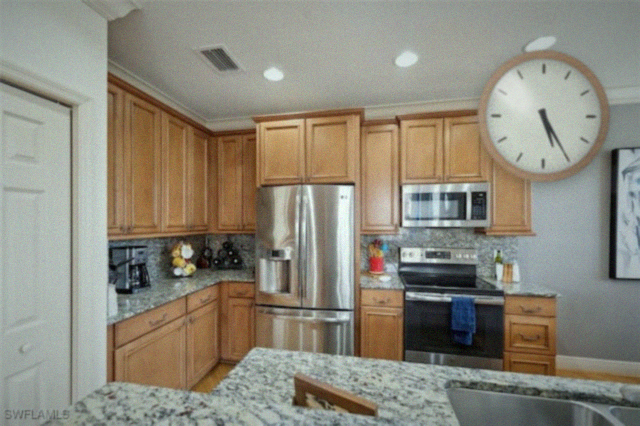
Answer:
5,25
